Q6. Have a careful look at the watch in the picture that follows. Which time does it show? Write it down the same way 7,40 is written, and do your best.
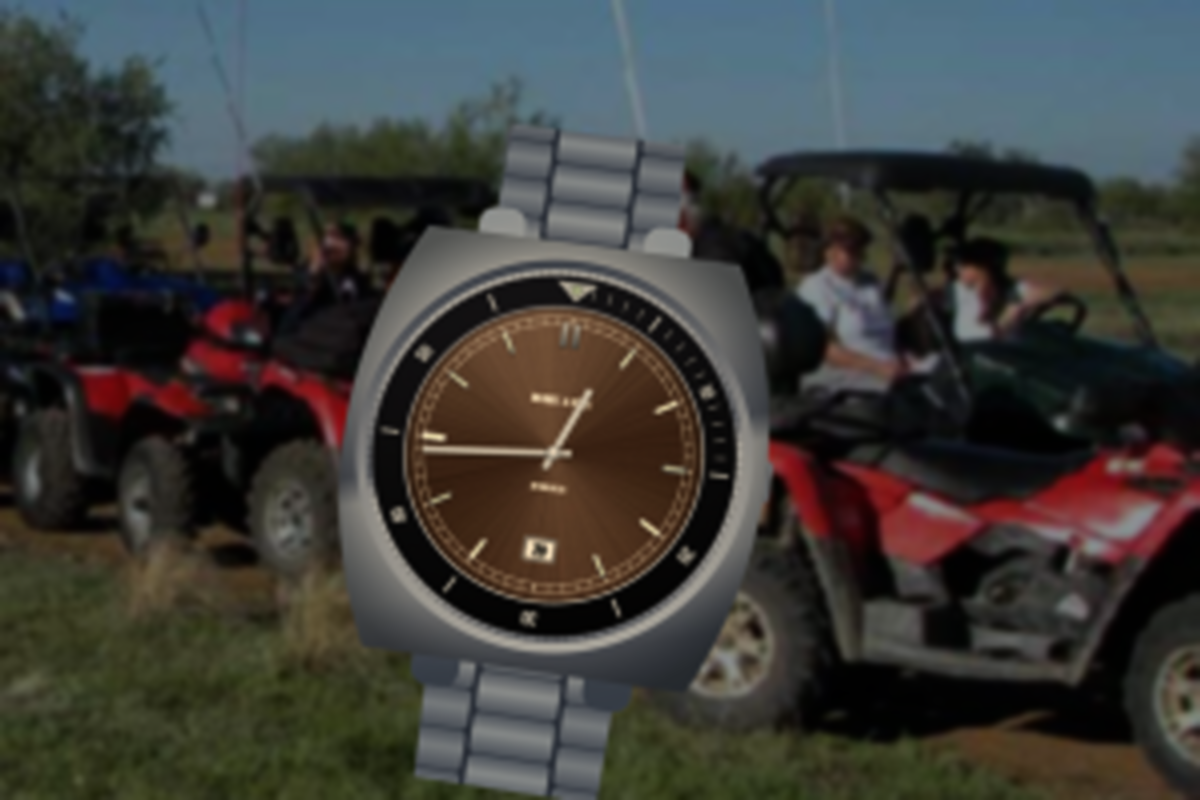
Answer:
12,44
